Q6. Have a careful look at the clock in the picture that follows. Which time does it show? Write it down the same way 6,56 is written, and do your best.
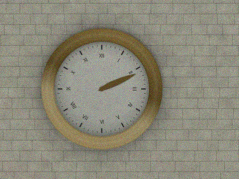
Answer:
2,11
